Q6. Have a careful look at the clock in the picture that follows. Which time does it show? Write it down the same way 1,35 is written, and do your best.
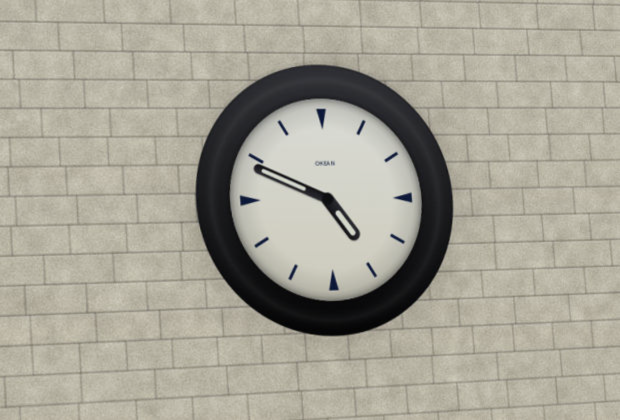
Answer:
4,49
